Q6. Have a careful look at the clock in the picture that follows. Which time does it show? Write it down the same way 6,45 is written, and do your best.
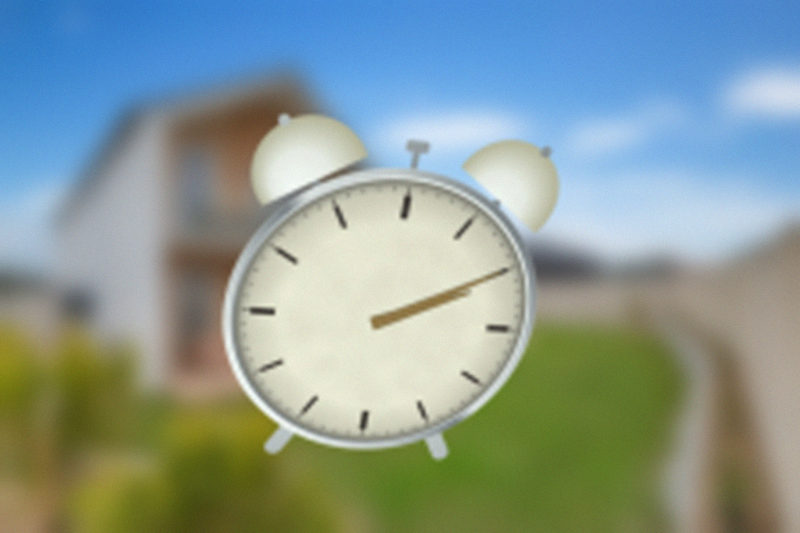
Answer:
2,10
